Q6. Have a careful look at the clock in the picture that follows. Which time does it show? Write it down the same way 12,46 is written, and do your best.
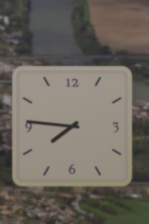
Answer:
7,46
